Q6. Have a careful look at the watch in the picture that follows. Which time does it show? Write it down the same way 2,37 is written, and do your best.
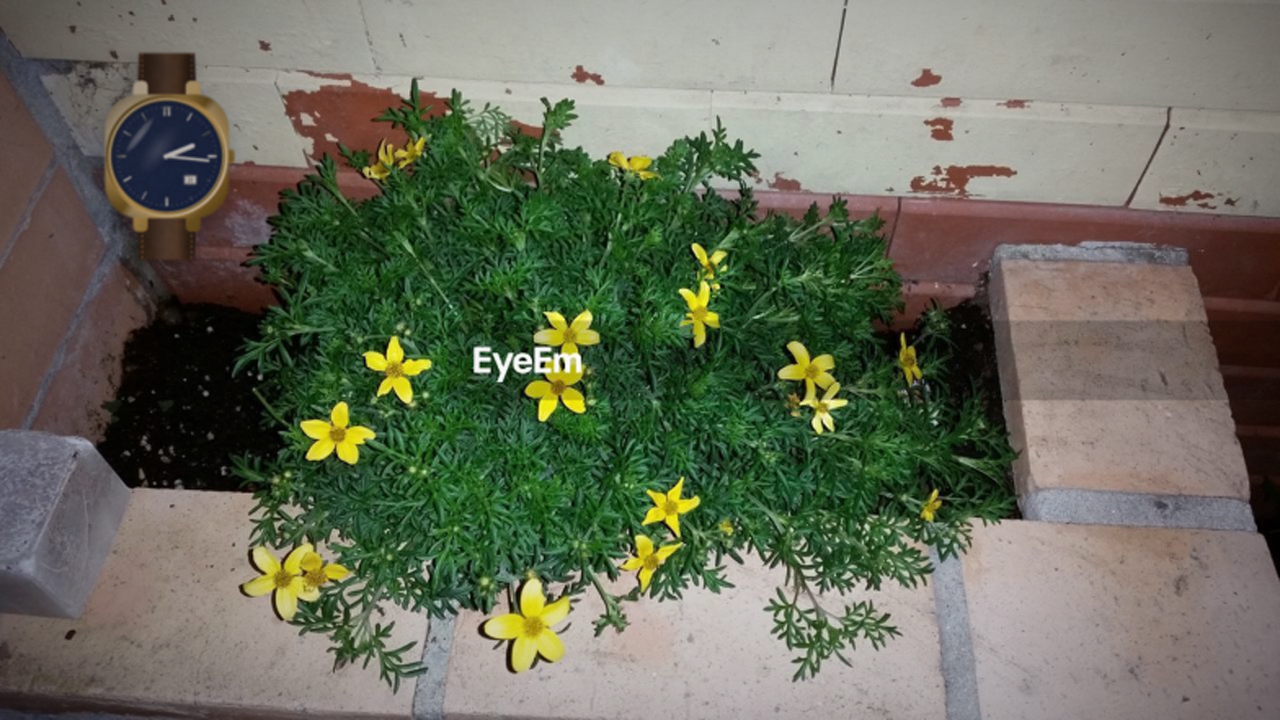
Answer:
2,16
